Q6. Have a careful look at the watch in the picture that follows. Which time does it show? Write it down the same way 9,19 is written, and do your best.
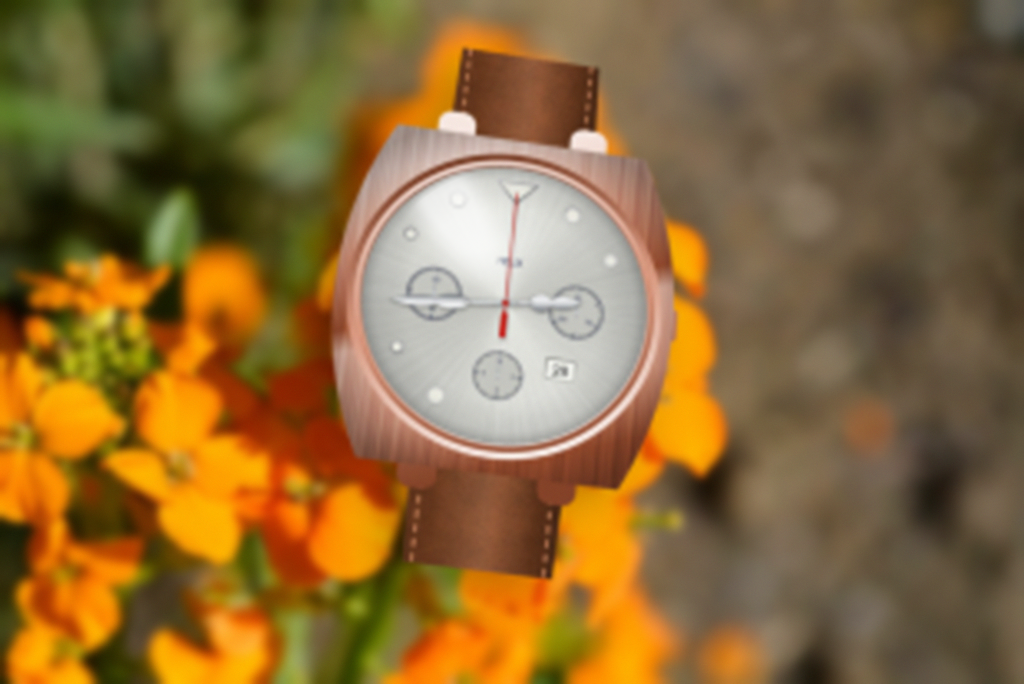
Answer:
2,44
